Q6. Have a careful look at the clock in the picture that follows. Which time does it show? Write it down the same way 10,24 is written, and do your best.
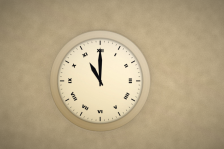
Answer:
11,00
